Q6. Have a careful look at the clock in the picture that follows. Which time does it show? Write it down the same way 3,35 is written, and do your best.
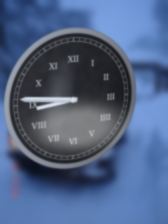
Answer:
8,46
